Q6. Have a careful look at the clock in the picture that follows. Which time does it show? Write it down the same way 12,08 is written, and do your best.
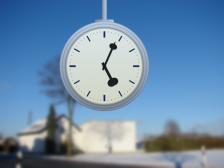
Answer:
5,04
